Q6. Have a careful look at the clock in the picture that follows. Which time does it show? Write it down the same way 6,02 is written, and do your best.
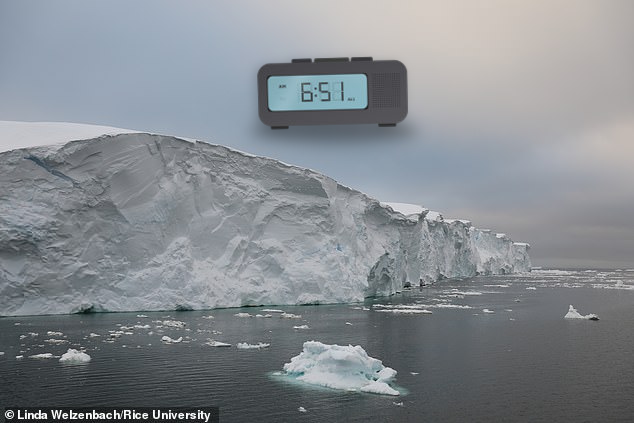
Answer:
6,51
